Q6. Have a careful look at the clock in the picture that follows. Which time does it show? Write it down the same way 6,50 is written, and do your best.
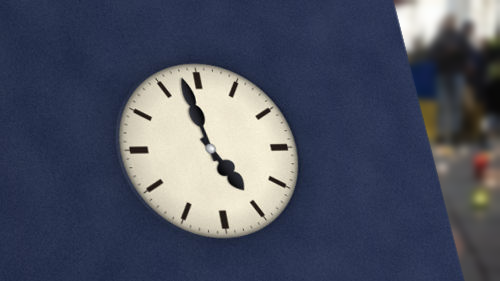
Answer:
4,58
